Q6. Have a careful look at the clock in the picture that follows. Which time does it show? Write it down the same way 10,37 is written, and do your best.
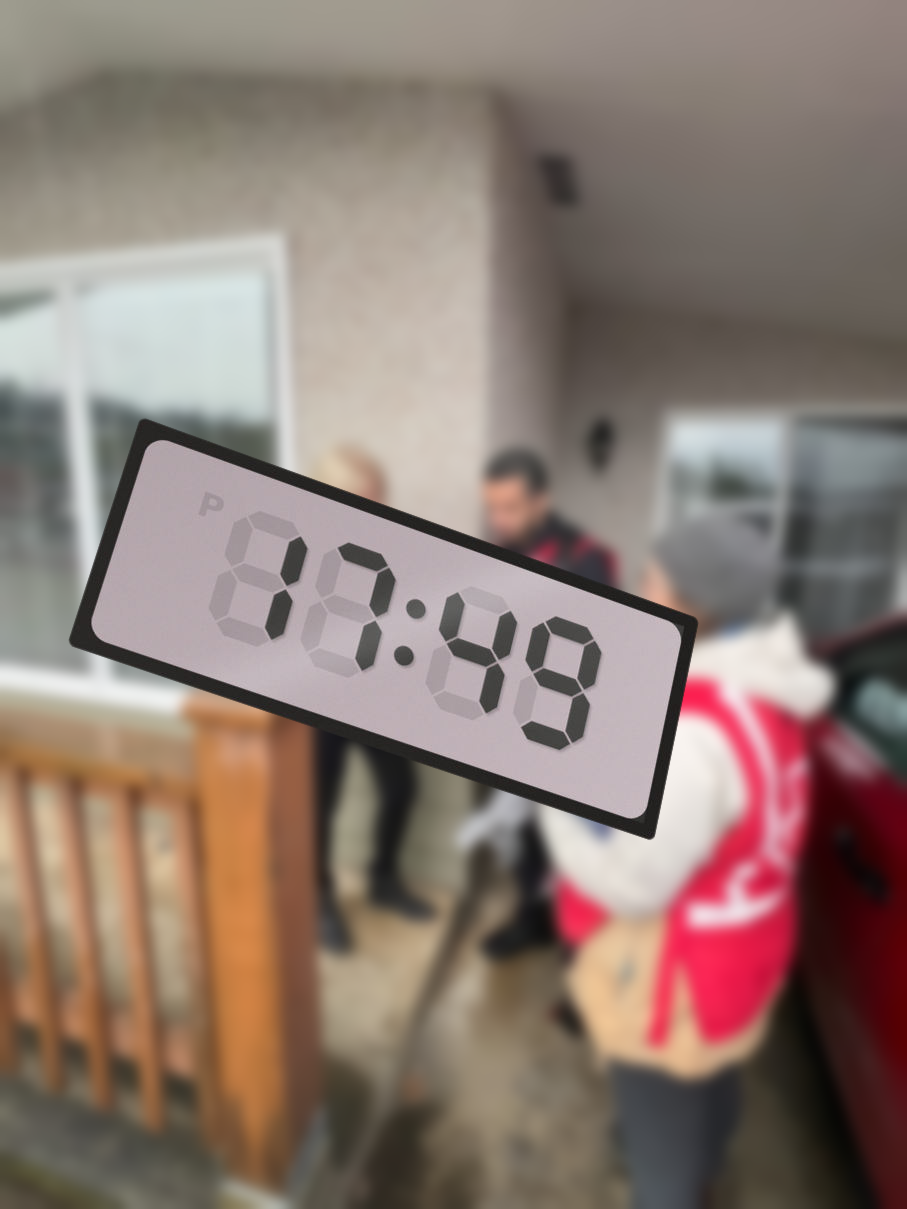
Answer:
17,49
